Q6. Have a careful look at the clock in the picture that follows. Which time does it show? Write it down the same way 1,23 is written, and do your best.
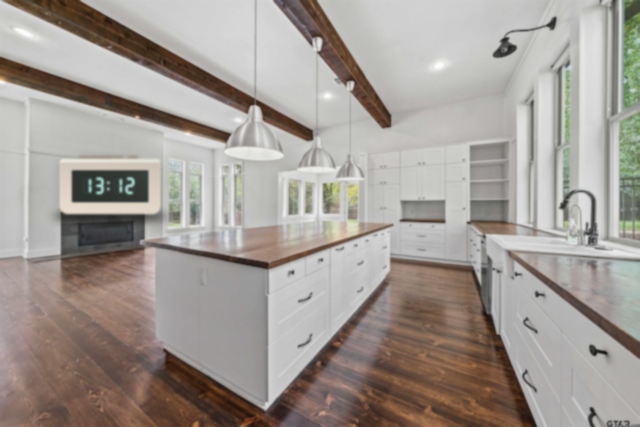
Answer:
13,12
